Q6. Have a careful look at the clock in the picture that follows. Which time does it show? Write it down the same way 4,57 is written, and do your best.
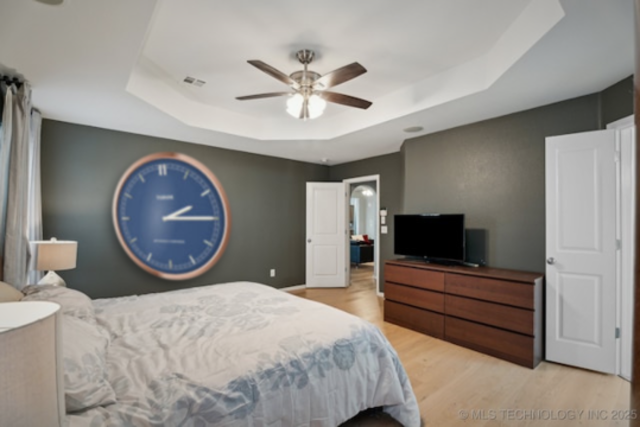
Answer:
2,15
